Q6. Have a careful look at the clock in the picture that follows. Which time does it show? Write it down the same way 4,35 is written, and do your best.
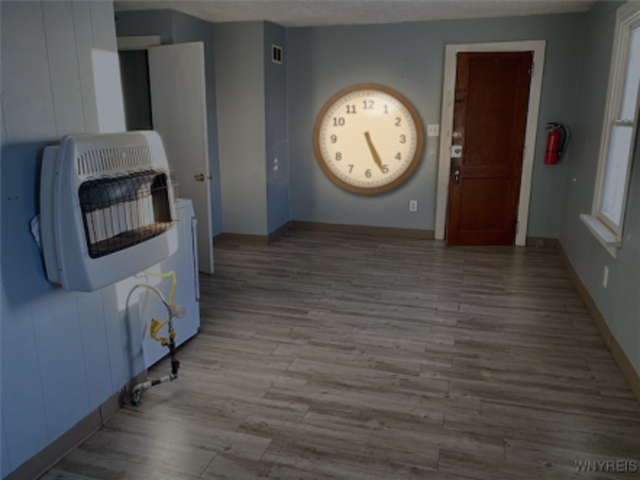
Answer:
5,26
